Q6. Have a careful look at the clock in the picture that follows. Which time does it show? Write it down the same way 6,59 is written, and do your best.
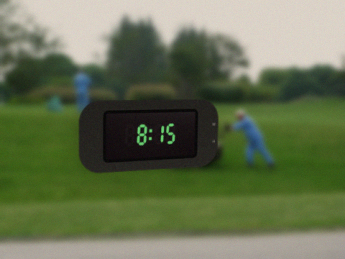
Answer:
8,15
